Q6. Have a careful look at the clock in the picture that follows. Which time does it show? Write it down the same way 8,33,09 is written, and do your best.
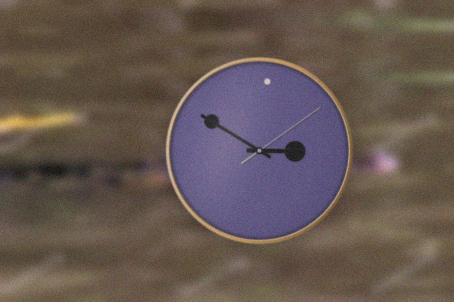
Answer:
2,49,08
